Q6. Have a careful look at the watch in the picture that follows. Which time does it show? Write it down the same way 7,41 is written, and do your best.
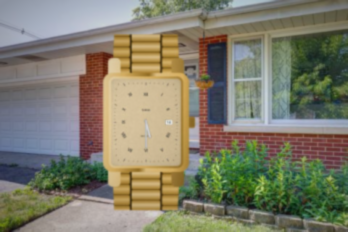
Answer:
5,30
